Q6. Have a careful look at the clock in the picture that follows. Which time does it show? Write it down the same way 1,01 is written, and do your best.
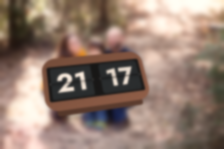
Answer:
21,17
